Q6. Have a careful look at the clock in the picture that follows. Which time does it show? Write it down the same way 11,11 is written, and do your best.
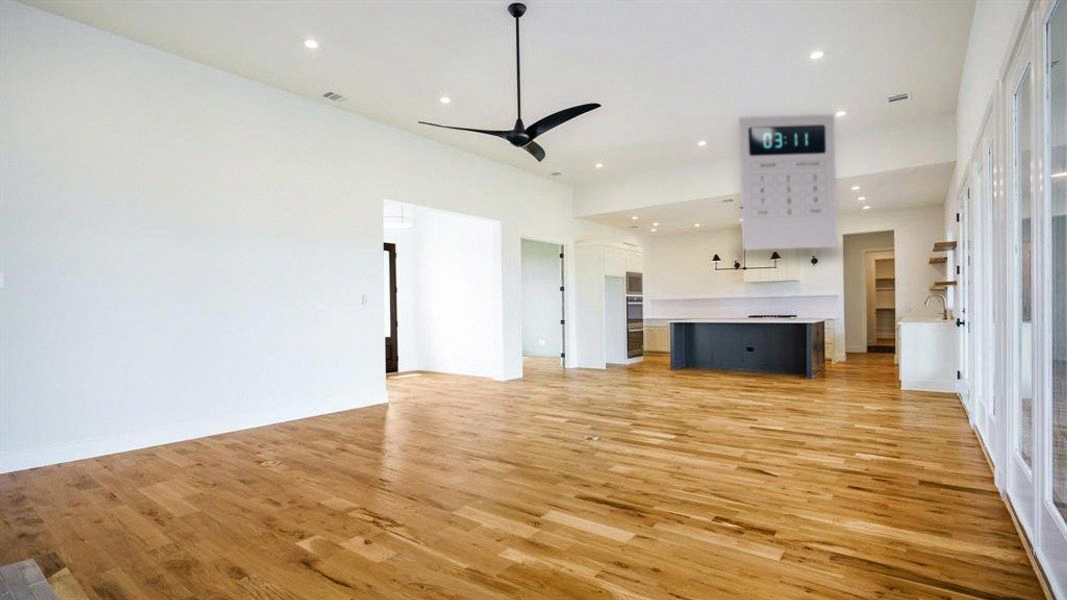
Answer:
3,11
